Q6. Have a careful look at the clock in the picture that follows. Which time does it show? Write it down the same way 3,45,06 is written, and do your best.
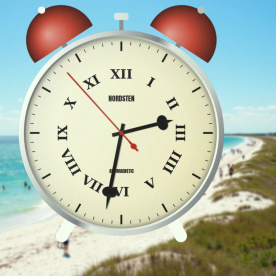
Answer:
2,31,53
